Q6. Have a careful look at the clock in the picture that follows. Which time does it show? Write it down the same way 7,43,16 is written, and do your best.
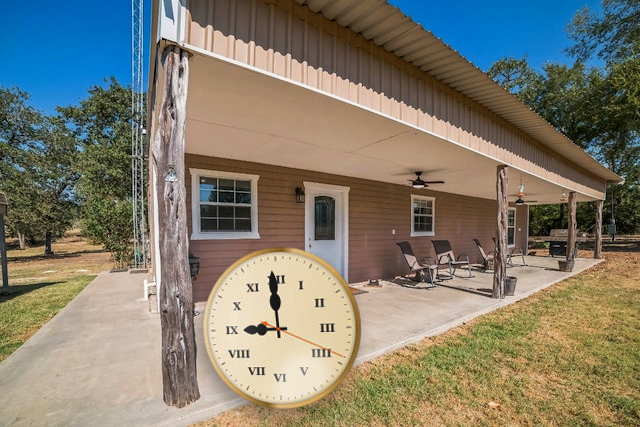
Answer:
8,59,19
